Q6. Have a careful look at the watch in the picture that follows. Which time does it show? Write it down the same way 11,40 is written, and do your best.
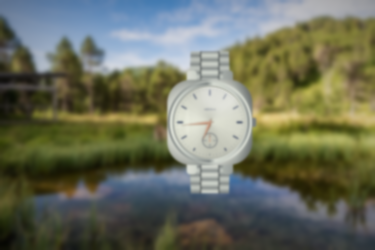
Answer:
6,44
